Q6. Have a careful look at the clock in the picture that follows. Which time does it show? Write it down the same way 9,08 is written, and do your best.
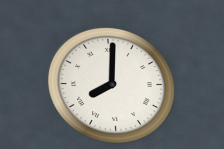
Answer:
8,01
